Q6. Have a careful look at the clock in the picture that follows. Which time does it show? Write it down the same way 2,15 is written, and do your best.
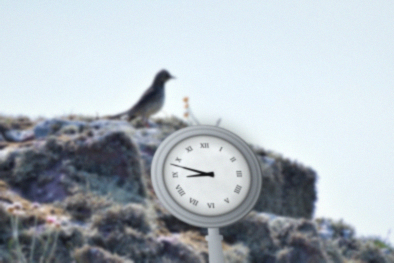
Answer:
8,48
